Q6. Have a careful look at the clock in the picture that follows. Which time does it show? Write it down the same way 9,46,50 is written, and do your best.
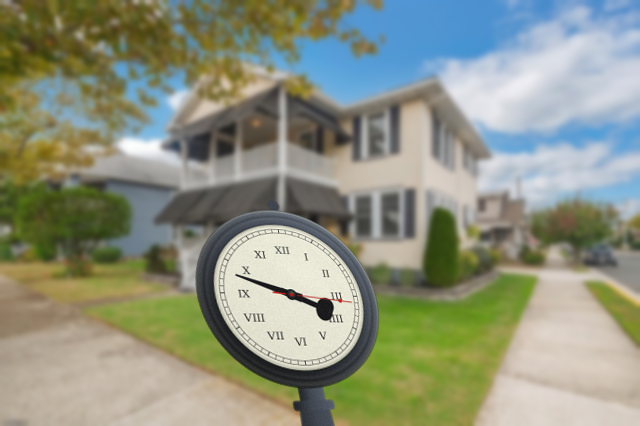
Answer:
3,48,16
